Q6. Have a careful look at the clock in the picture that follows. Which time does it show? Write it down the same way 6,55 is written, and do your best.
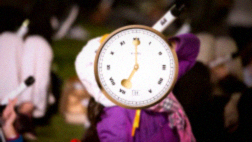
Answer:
7,00
